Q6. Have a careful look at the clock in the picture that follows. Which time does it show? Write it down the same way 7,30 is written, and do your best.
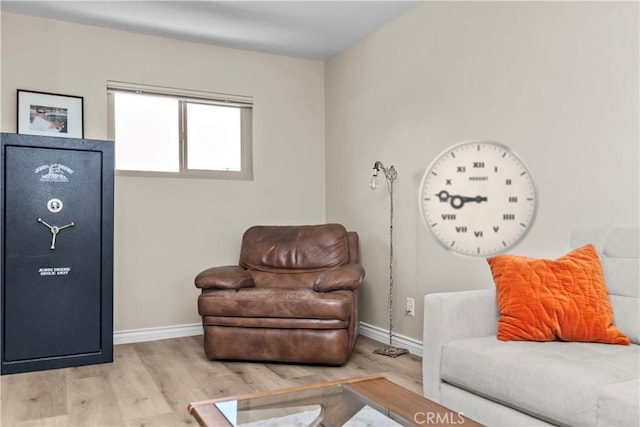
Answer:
8,46
